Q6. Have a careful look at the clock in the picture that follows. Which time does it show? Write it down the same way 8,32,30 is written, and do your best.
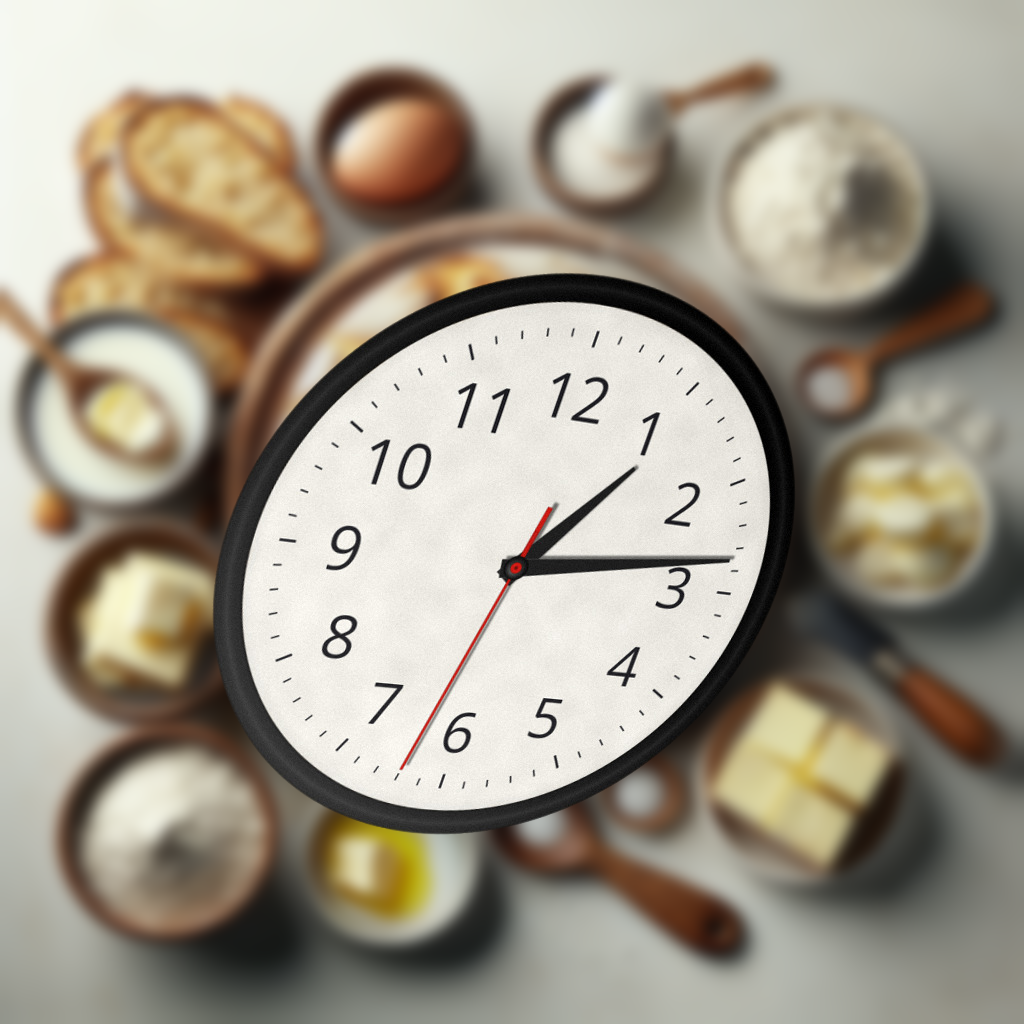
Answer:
1,13,32
